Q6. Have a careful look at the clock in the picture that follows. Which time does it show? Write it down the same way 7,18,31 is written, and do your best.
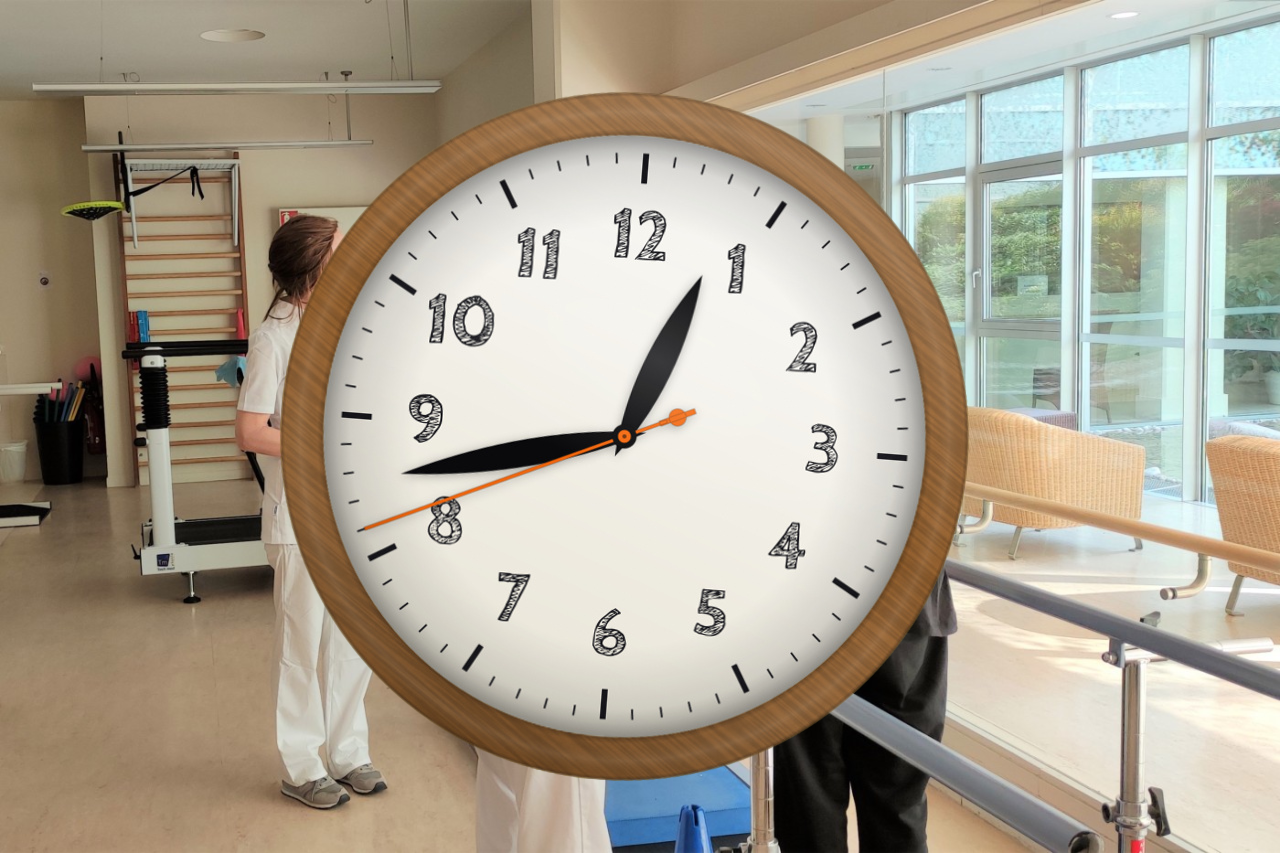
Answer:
12,42,41
